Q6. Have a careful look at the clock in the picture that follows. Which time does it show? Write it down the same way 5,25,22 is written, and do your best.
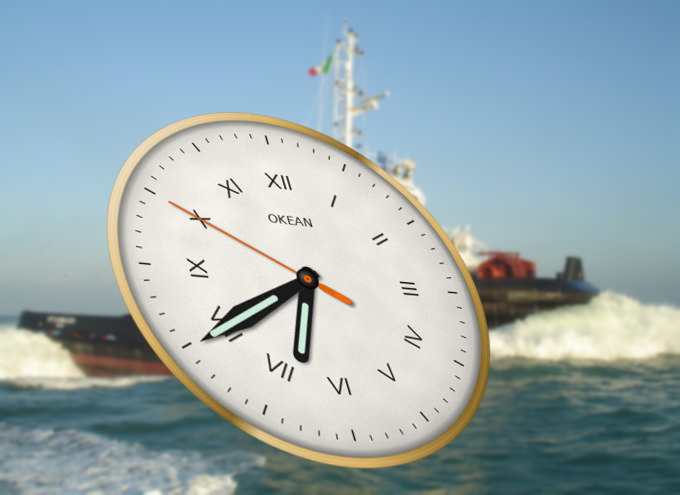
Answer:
6,39,50
